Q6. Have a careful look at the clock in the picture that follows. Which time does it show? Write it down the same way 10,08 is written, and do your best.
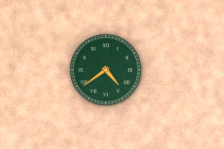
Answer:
4,39
